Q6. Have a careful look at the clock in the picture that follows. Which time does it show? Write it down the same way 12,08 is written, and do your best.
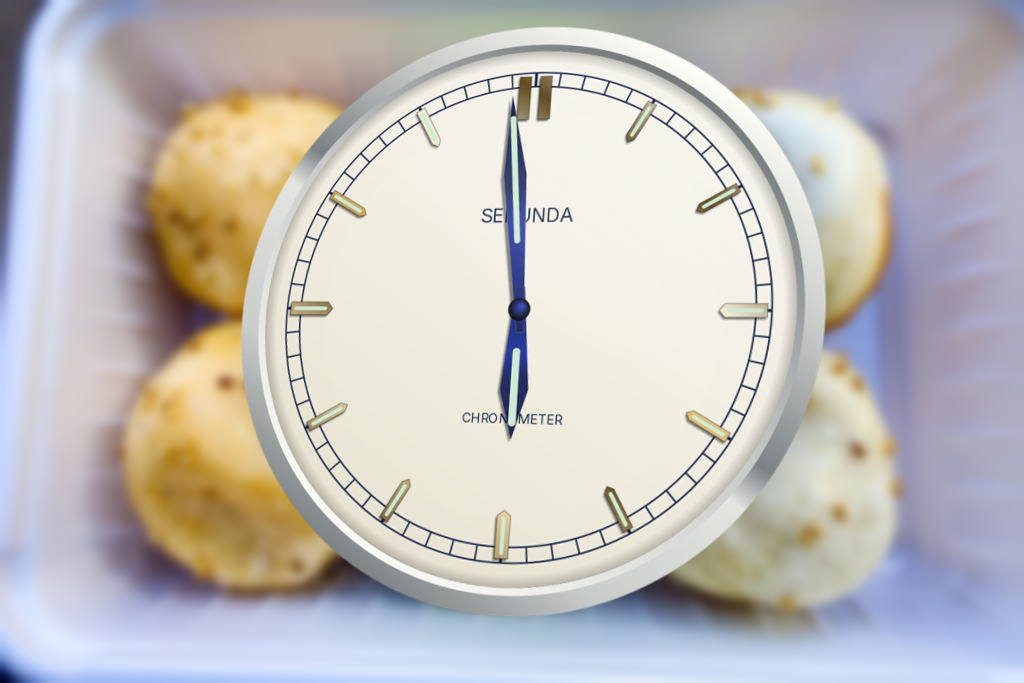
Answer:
5,59
